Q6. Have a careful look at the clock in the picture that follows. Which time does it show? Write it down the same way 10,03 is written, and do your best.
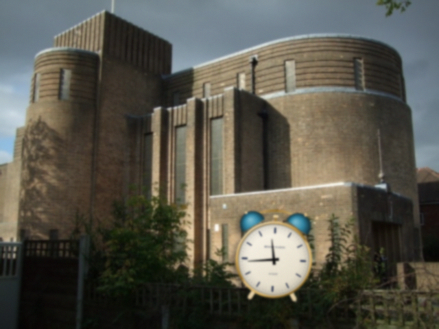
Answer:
11,44
